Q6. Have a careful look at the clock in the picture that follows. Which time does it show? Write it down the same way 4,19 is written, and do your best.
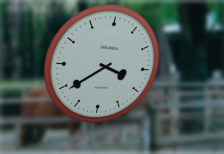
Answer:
3,39
